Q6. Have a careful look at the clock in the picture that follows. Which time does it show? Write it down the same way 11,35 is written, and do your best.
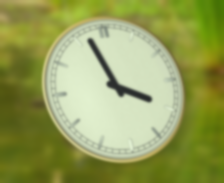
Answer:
3,57
